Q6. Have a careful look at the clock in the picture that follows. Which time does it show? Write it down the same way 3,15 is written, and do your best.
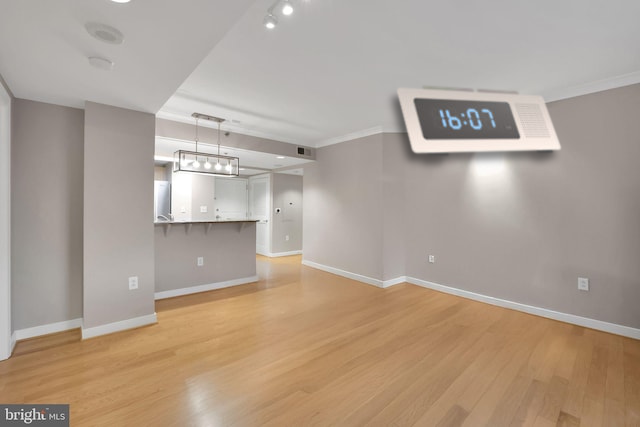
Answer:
16,07
